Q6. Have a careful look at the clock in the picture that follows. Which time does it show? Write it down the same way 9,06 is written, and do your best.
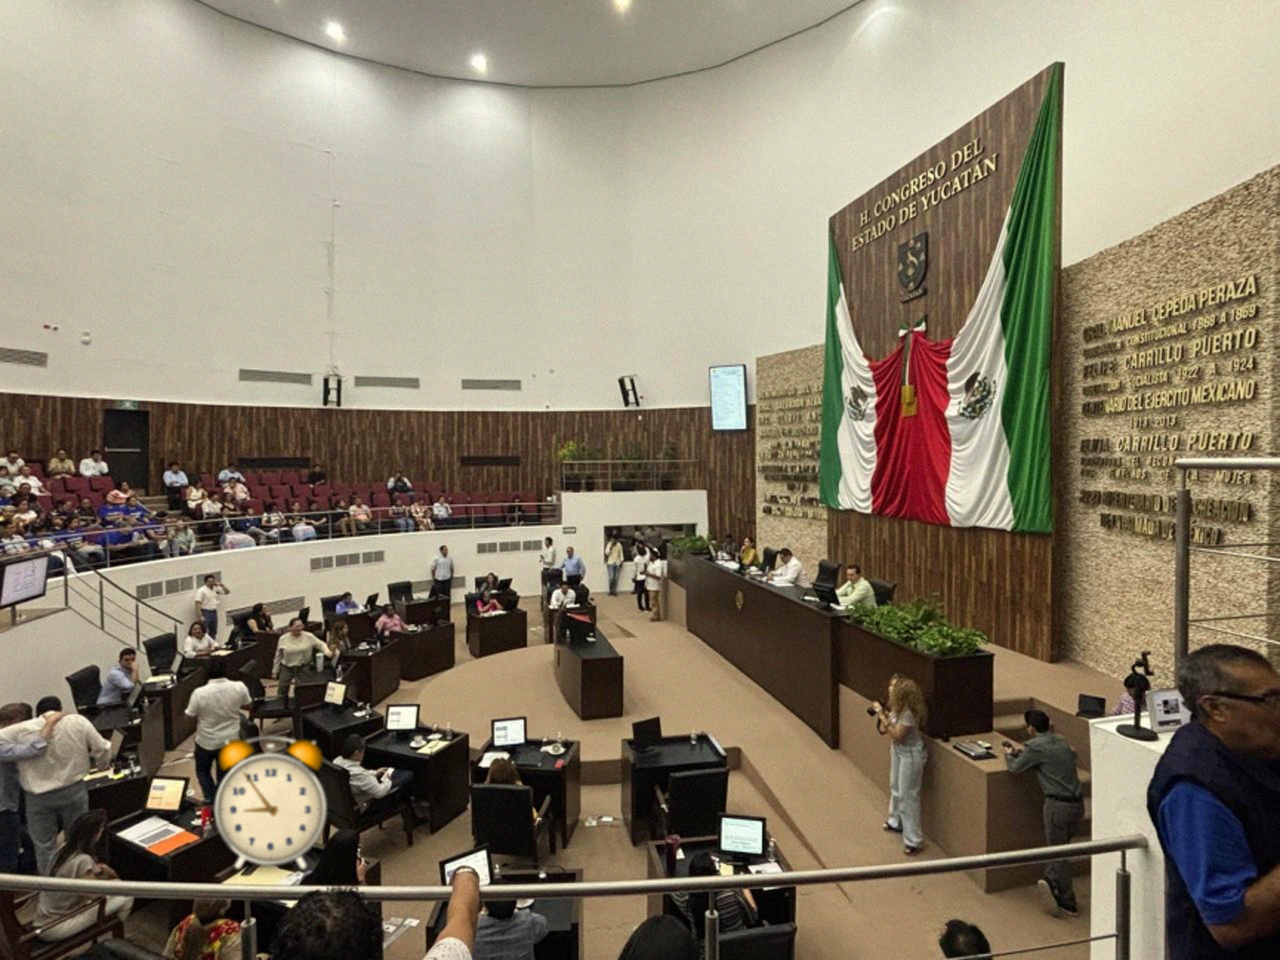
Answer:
8,54
